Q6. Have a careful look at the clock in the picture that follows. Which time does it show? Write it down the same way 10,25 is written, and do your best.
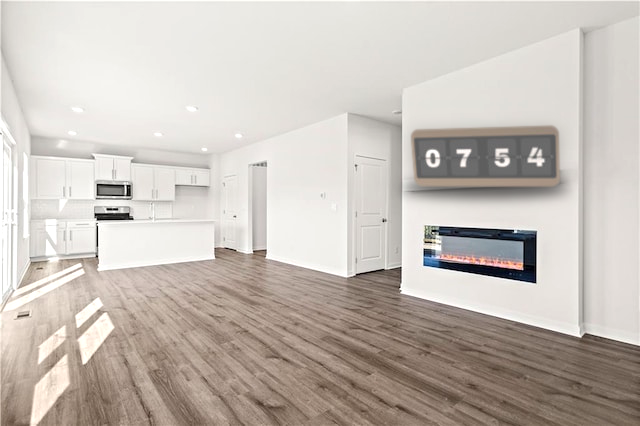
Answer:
7,54
